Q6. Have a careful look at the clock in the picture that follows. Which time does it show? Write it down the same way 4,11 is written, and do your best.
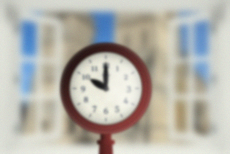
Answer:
10,00
